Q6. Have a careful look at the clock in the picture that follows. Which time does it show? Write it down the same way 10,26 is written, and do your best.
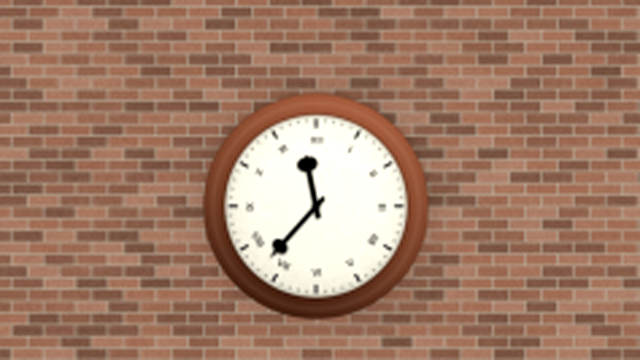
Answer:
11,37
